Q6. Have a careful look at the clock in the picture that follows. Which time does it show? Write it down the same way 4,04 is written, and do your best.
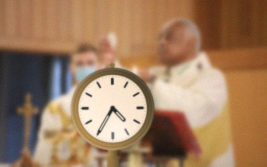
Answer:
4,35
